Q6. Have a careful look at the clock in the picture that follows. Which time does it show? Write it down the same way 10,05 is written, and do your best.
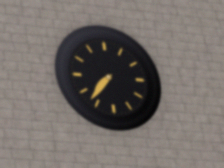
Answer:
7,37
